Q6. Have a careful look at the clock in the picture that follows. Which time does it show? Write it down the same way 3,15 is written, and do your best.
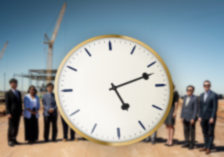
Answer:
5,12
